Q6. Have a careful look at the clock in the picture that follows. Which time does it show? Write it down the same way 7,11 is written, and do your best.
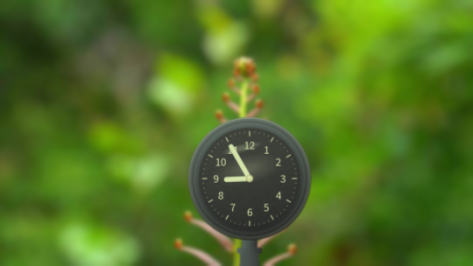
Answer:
8,55
